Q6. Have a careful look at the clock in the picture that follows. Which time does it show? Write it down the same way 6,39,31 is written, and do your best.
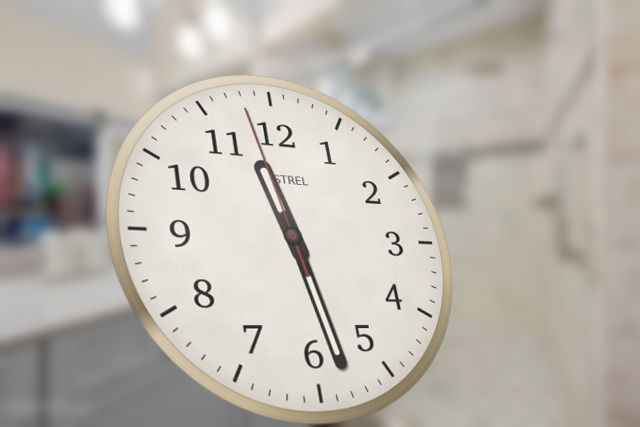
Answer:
11,27,58
